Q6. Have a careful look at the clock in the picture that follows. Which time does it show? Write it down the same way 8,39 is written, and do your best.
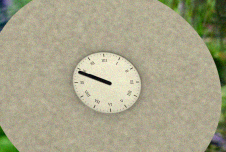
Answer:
9,49
